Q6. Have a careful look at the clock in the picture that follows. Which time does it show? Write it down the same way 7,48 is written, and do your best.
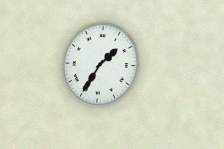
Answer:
1,35
